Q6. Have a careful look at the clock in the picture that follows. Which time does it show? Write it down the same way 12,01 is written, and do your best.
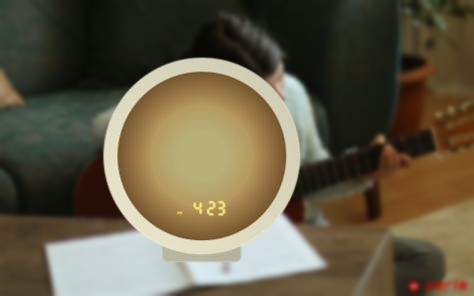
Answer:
4,23
